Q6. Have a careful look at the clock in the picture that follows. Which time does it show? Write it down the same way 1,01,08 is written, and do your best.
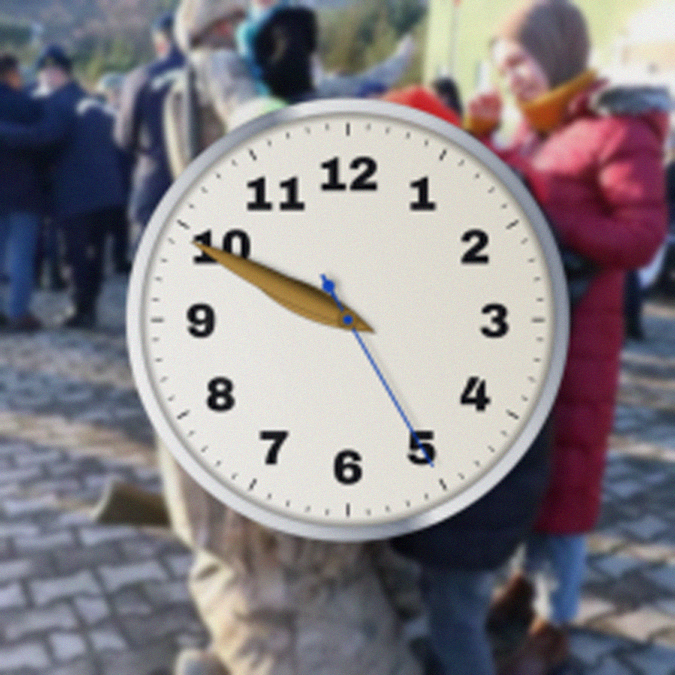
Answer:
9,49,25
